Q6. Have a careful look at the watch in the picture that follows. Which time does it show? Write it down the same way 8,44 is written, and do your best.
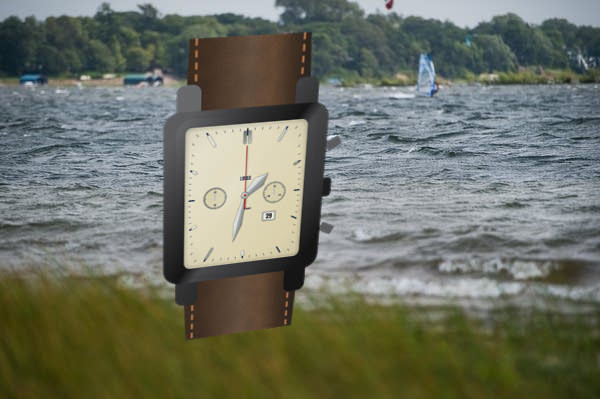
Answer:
1,32
